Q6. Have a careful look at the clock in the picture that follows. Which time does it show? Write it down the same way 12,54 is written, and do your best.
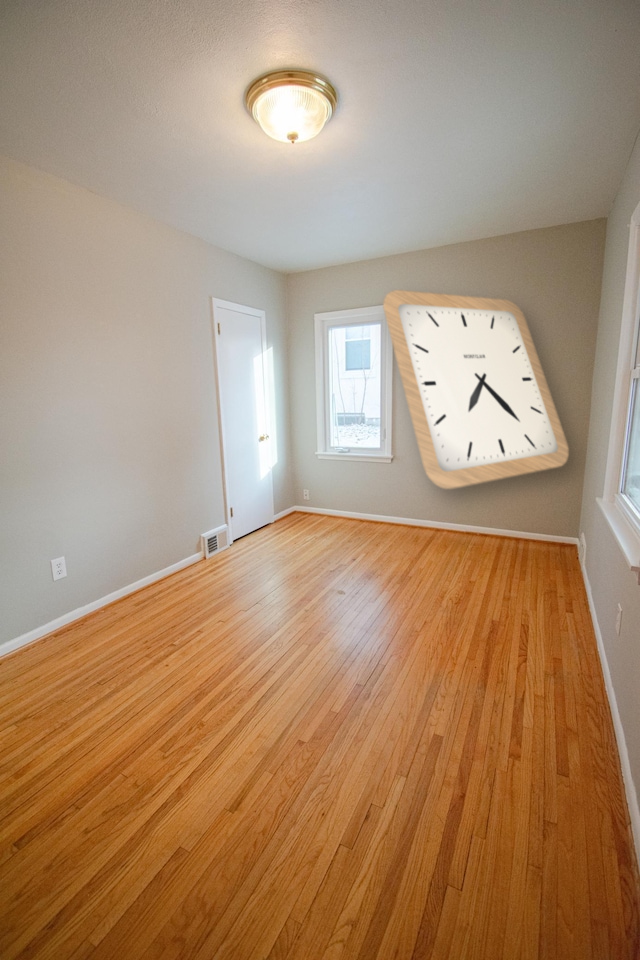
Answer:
7,24
